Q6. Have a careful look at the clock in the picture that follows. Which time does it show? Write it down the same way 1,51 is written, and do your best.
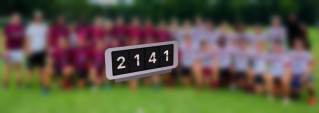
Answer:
21,41
